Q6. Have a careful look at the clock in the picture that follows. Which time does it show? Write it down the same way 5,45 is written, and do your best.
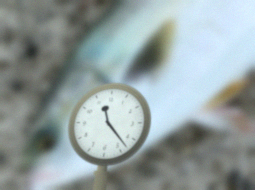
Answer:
11,23
